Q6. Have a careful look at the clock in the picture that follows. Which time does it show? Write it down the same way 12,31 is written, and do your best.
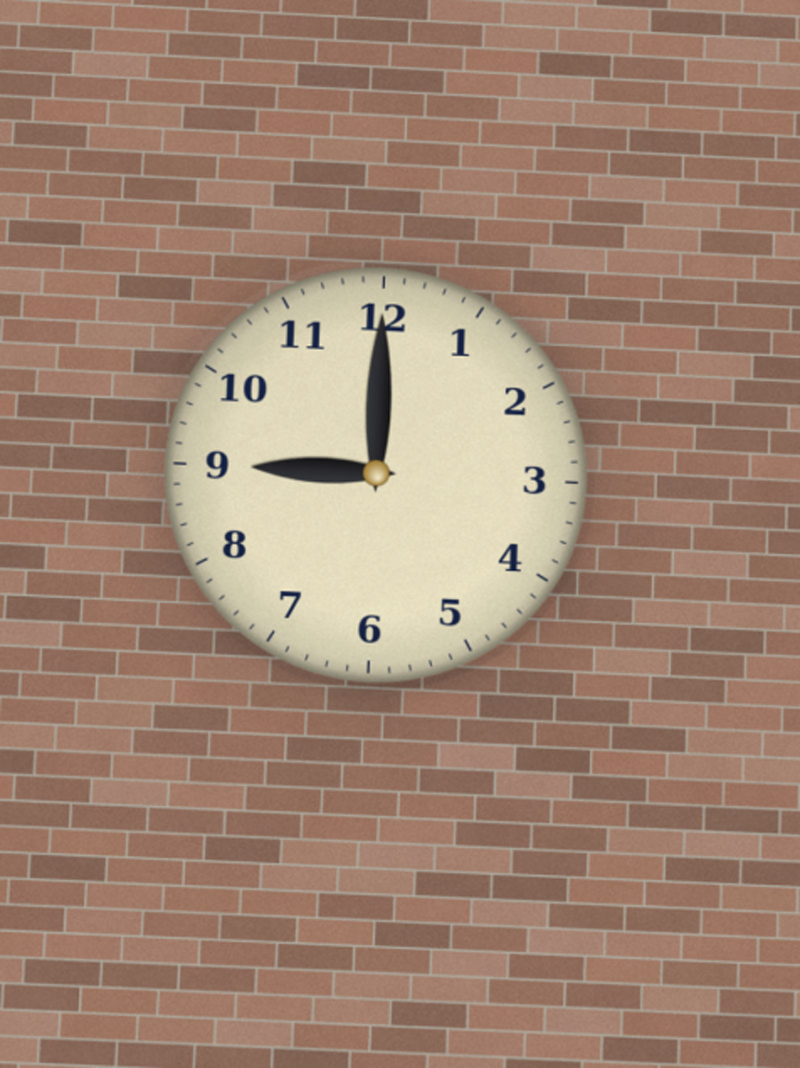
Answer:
9,00
